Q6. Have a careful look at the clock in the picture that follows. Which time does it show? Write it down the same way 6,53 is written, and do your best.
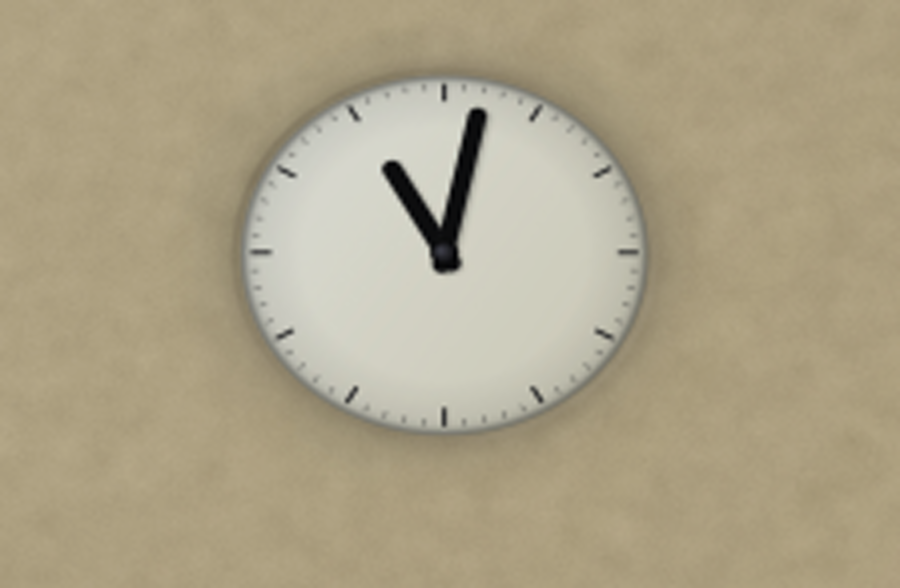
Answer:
11,02
